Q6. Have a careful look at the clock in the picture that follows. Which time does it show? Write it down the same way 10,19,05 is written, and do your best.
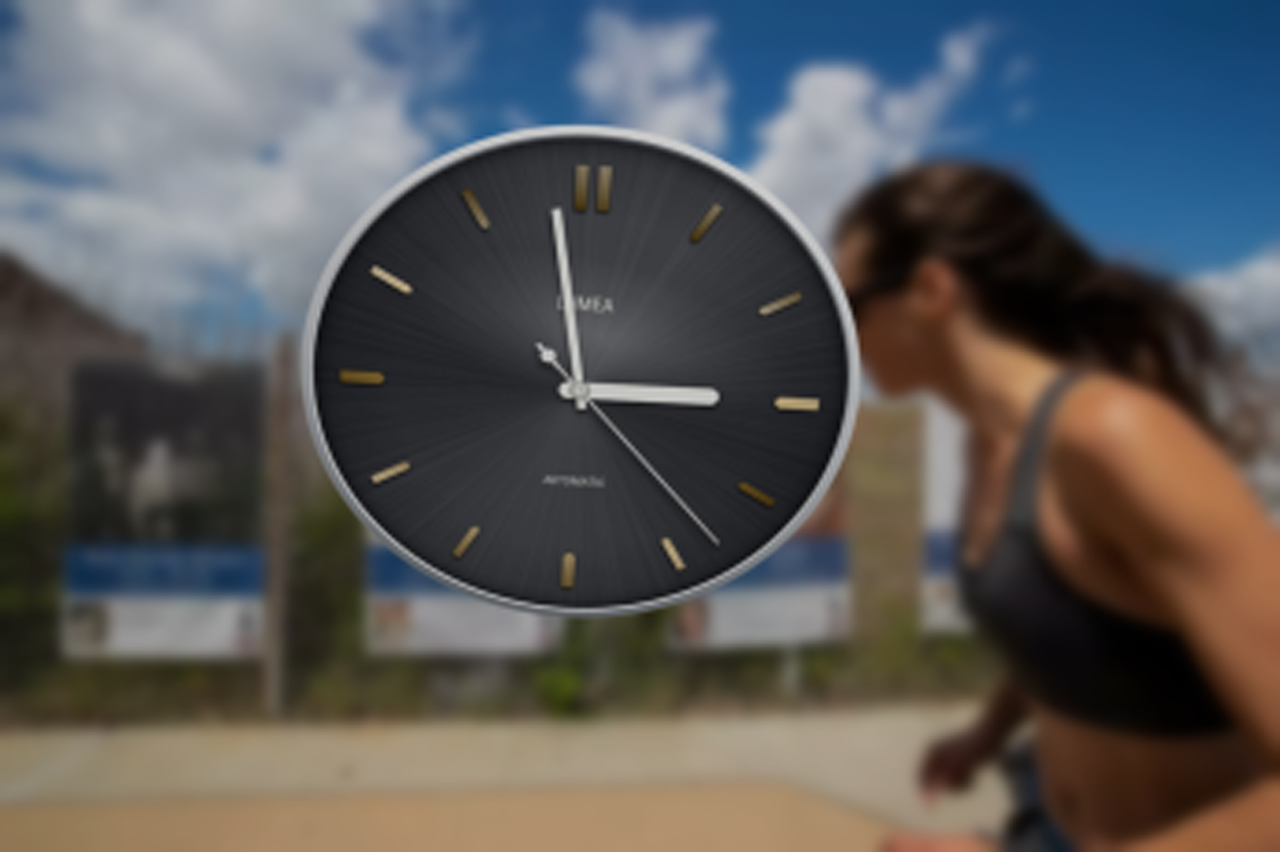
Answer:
2,58,23
